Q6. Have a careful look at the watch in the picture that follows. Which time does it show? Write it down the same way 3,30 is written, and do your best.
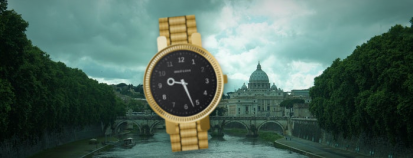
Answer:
9,27
